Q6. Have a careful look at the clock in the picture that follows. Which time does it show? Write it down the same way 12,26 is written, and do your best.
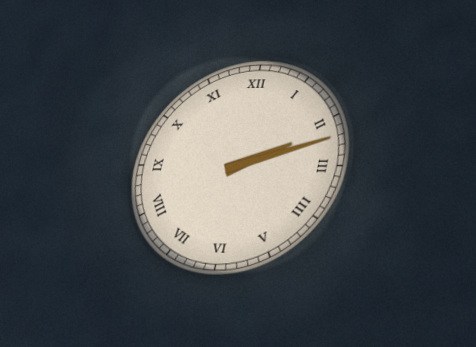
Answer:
2,12
